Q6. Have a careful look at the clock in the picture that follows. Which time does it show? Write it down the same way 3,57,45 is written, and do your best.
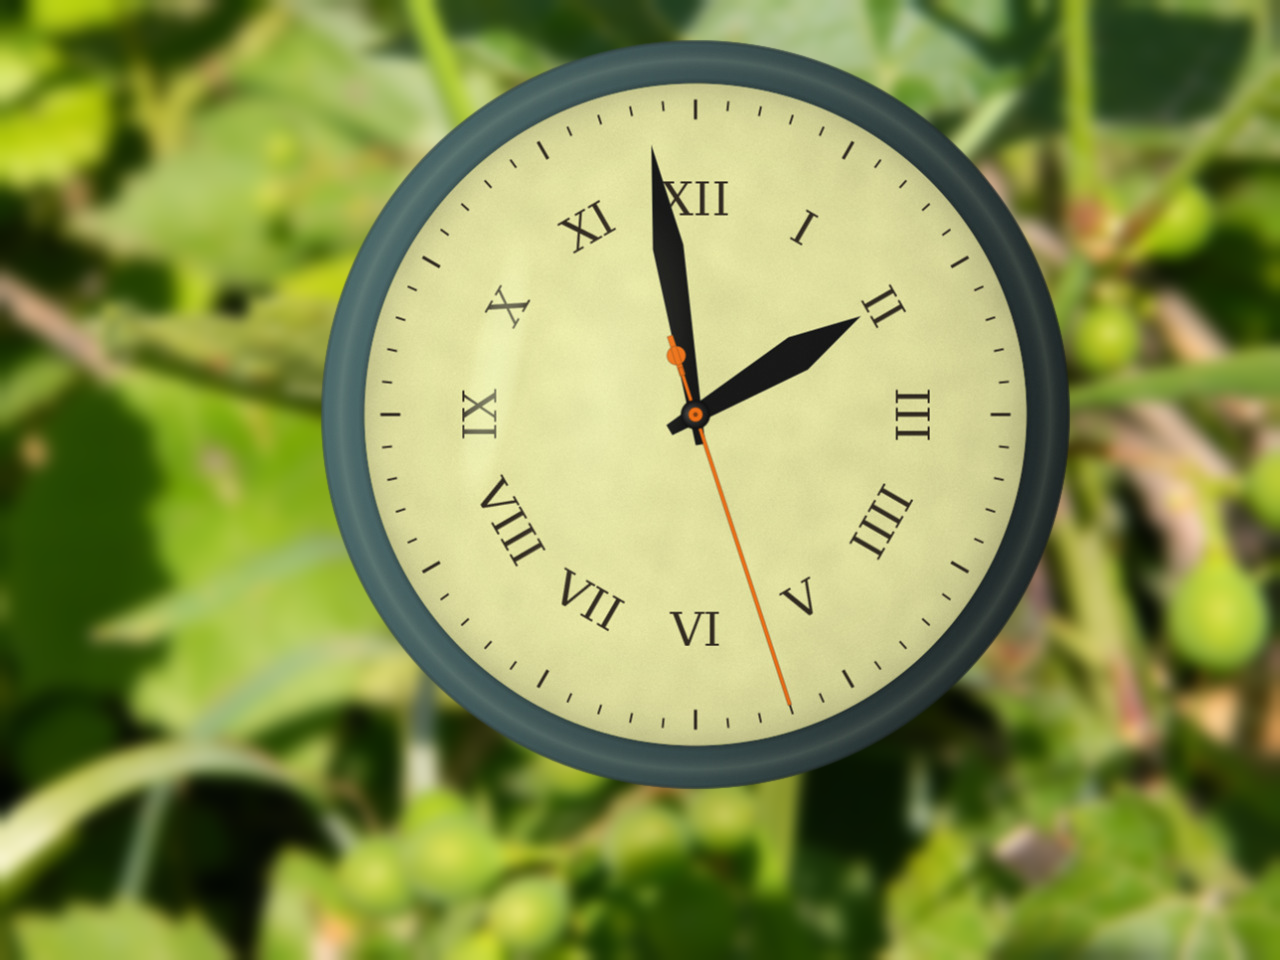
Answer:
1,58,27
